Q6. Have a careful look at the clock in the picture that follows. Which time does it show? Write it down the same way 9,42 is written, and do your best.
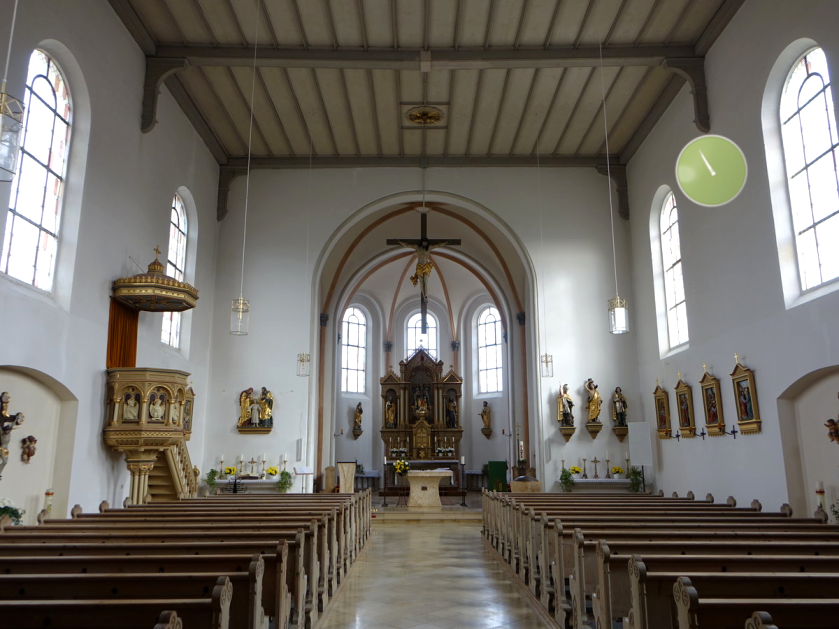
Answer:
10,55
